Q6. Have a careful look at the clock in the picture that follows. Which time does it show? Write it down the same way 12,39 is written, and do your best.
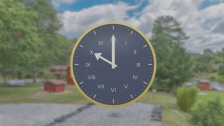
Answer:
10,00
